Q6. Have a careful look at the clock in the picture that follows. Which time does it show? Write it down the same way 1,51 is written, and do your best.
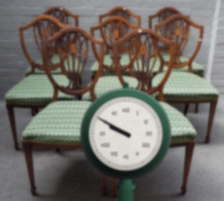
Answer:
9,50
